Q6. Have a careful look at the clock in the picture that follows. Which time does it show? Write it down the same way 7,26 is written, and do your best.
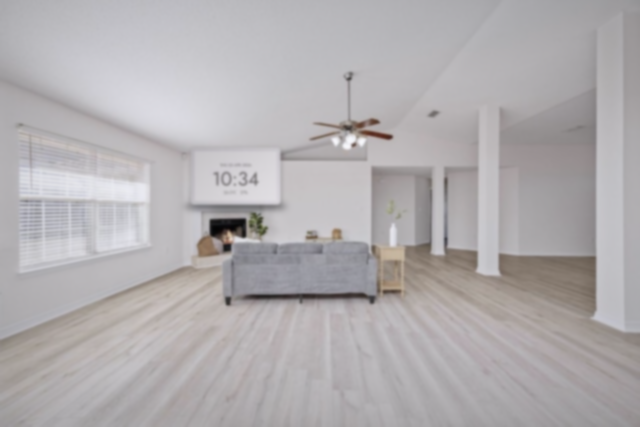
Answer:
10,34
